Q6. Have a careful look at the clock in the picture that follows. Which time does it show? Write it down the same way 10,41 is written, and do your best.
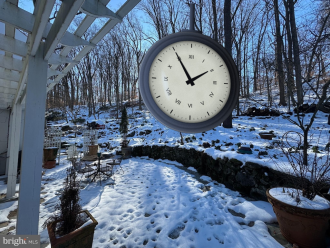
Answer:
1,55
